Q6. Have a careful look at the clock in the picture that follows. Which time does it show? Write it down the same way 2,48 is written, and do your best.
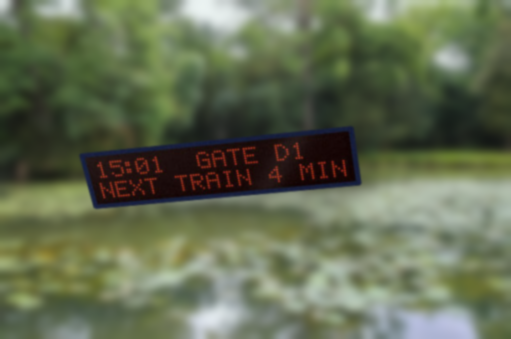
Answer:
15,01
